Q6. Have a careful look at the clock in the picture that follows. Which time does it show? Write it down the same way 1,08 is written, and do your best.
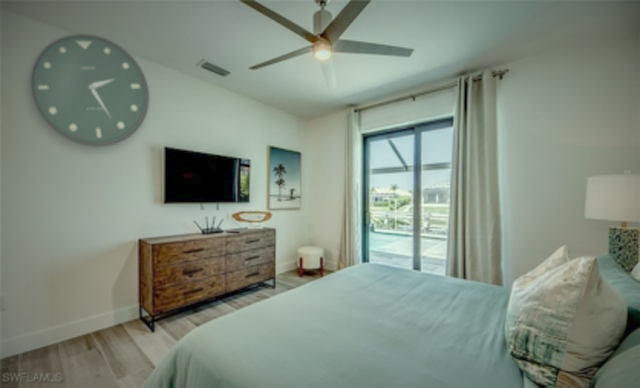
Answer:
2,26
